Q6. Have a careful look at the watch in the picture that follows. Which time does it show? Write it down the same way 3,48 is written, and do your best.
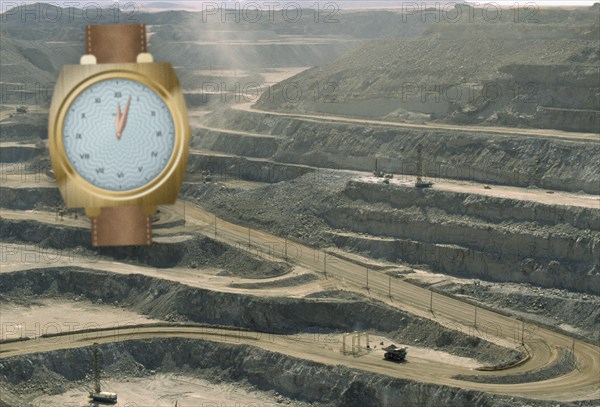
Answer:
12,03
